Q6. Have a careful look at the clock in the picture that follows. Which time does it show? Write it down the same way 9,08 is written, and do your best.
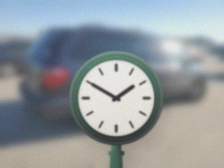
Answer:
1,50
